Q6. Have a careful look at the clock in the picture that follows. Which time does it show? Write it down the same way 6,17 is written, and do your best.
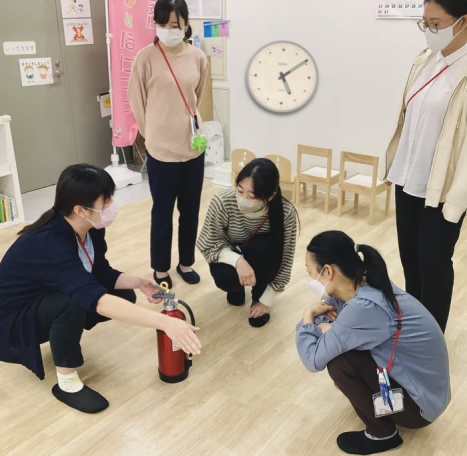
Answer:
5,09
